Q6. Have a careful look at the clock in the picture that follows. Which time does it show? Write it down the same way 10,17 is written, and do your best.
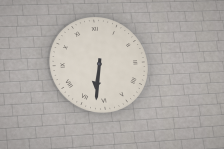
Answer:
6,32
